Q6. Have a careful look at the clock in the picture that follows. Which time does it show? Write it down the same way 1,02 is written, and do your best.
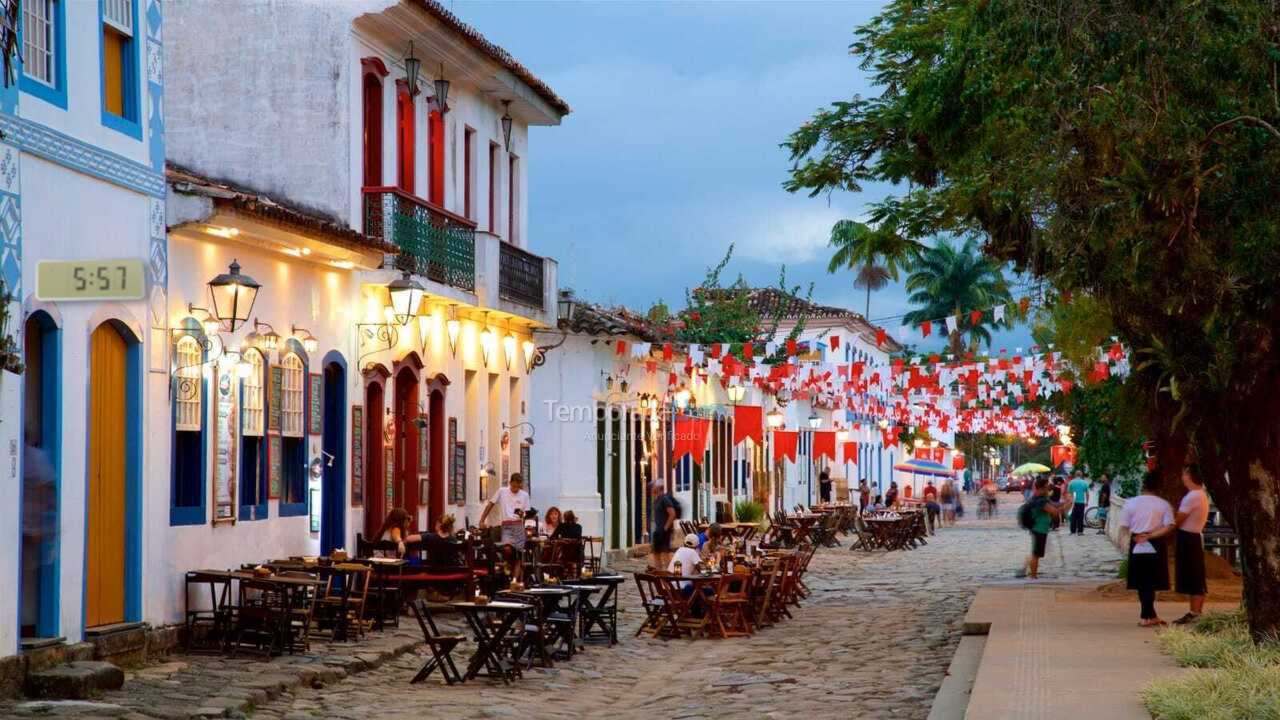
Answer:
5,57
